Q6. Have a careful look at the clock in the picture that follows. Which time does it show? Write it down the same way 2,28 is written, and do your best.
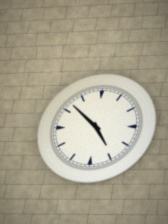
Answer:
4,52
